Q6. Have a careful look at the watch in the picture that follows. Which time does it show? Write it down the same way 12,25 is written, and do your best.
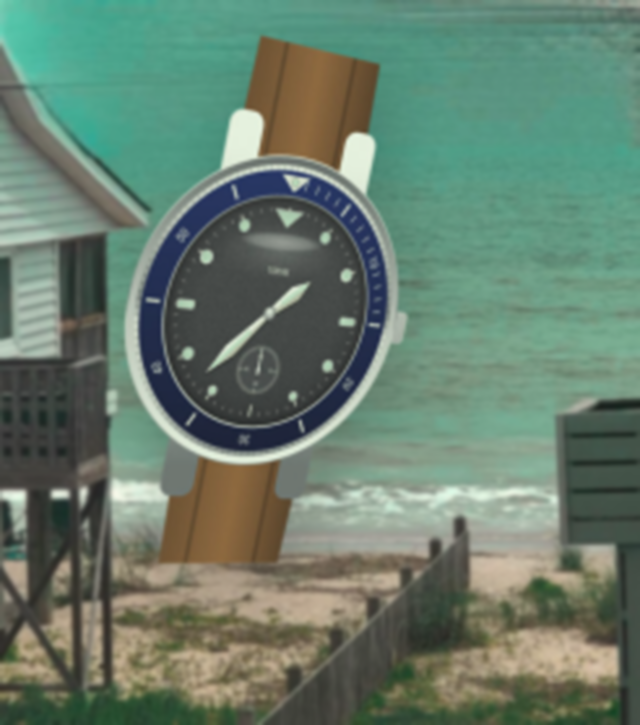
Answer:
1,37
